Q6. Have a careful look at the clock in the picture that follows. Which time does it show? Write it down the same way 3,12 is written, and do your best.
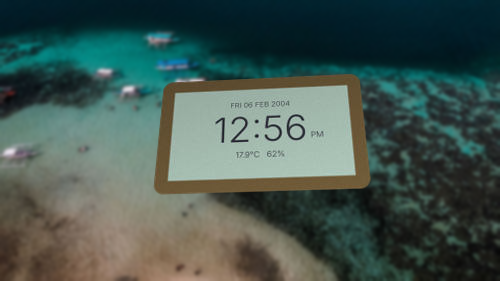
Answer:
12,56
